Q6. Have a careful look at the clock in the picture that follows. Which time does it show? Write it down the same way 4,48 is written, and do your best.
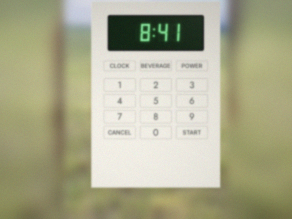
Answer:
8,41
